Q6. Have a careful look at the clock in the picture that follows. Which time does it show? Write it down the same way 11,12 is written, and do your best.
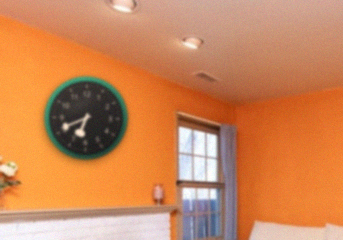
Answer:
6,41
